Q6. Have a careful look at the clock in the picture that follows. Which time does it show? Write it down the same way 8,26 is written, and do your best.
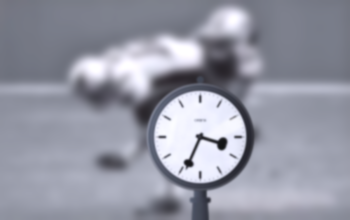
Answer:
3,34
